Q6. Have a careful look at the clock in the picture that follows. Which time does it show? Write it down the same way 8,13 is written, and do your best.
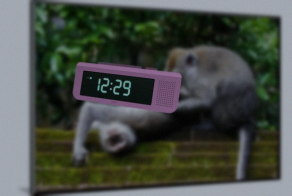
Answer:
12,29
